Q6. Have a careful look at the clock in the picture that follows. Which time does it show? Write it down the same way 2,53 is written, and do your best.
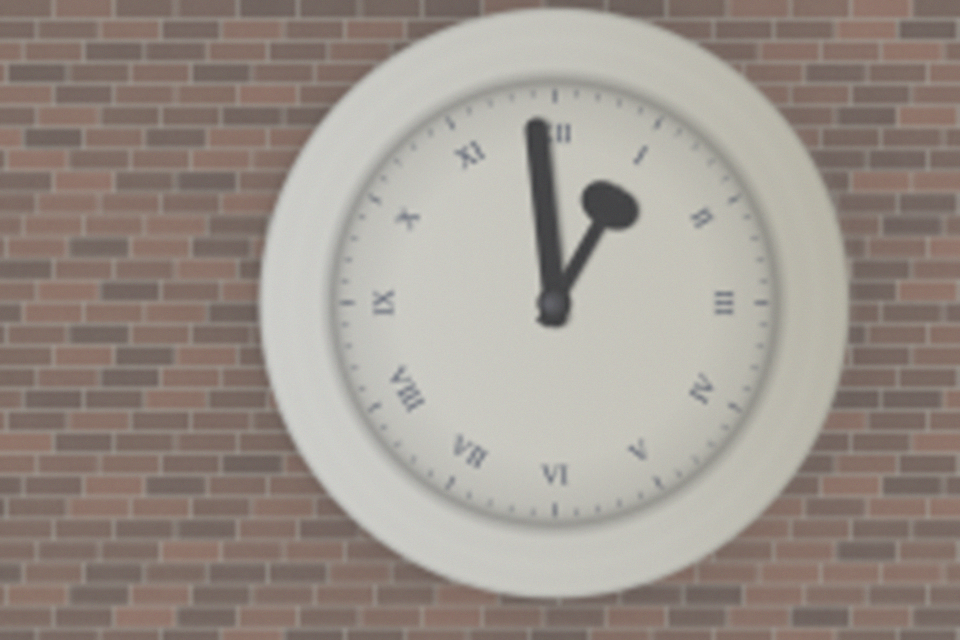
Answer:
12,59
